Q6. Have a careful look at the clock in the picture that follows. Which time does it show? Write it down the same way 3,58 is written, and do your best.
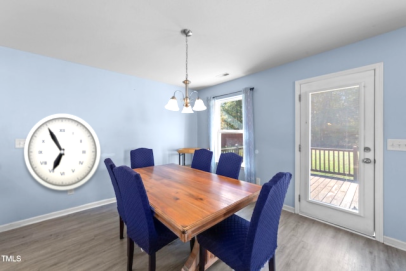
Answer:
6,55
